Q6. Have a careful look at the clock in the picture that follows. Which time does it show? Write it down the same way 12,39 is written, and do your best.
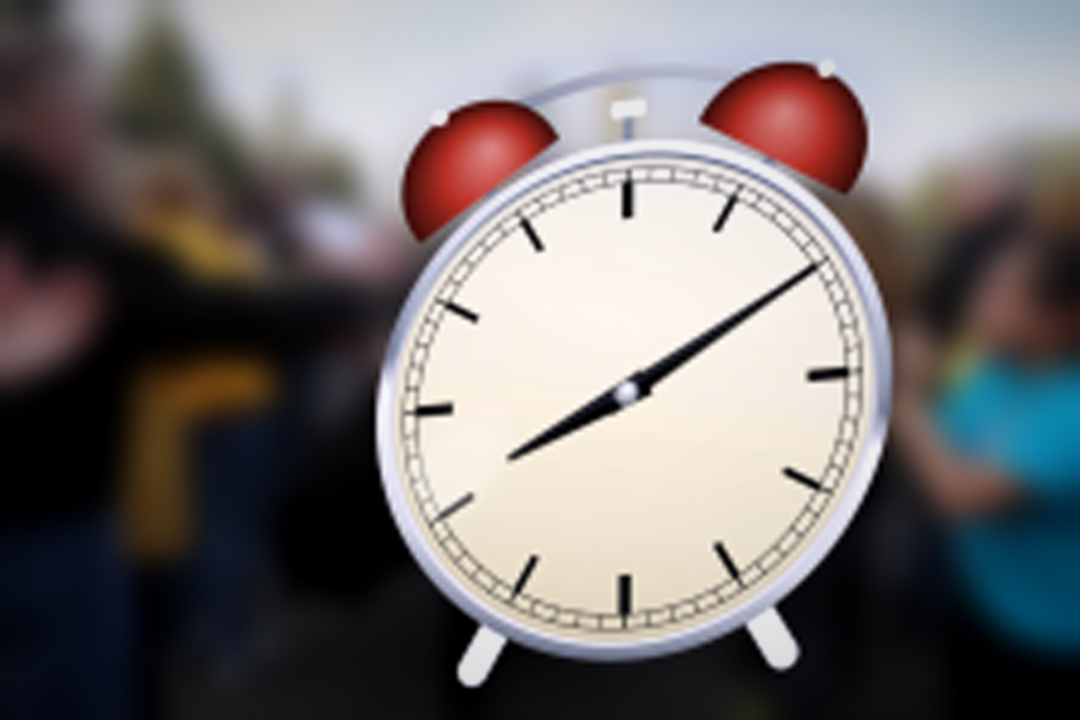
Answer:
8,10
